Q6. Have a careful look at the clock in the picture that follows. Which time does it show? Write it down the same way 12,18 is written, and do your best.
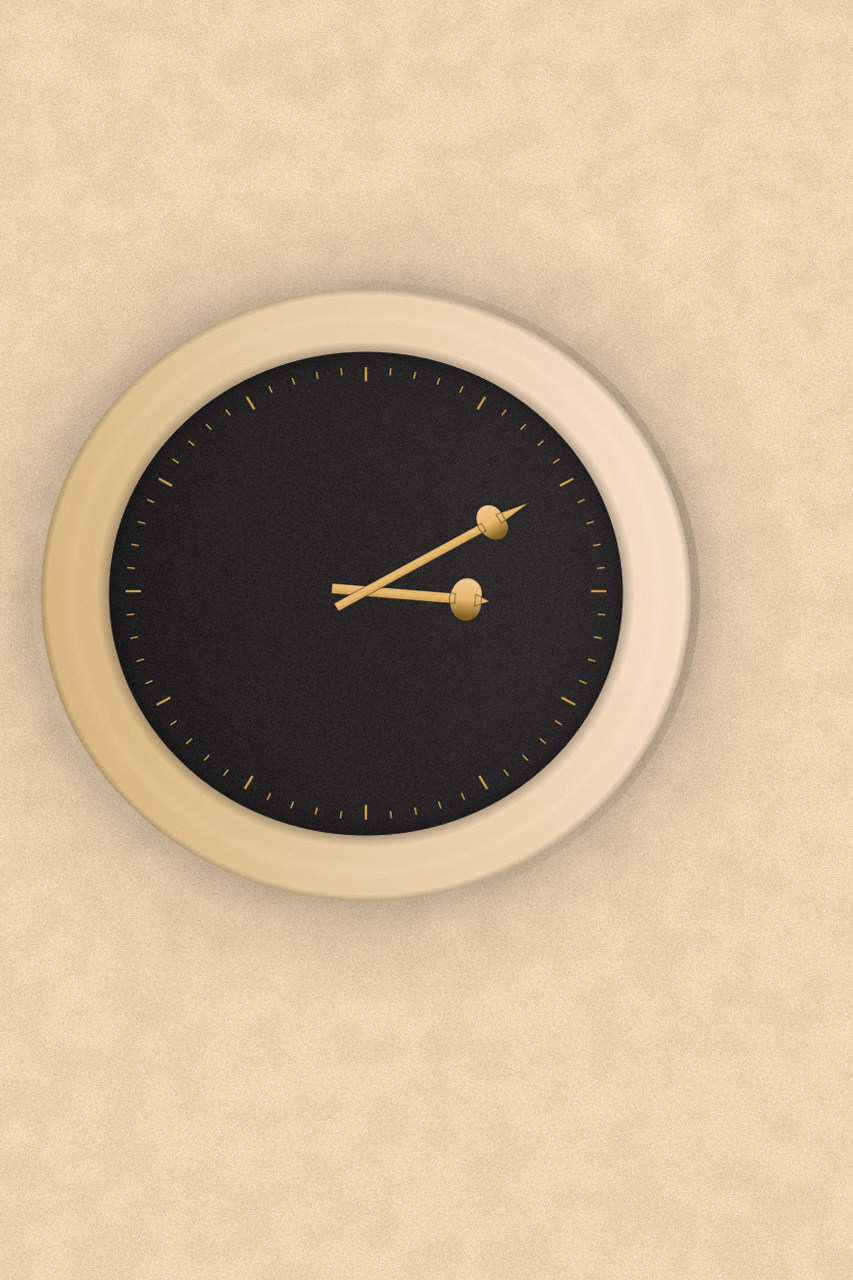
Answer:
3,10
